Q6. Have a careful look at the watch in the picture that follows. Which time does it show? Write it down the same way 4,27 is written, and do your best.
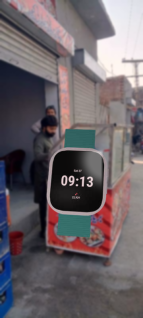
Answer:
9,13
